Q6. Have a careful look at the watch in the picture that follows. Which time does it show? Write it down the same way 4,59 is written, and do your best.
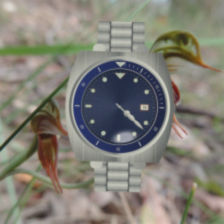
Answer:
4,22
